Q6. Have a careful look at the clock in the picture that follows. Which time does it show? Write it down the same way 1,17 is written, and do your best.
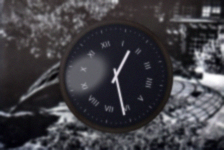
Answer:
1,31
